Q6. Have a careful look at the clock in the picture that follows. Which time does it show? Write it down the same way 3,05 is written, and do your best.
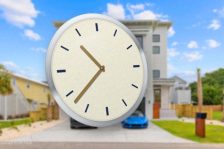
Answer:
10,38
